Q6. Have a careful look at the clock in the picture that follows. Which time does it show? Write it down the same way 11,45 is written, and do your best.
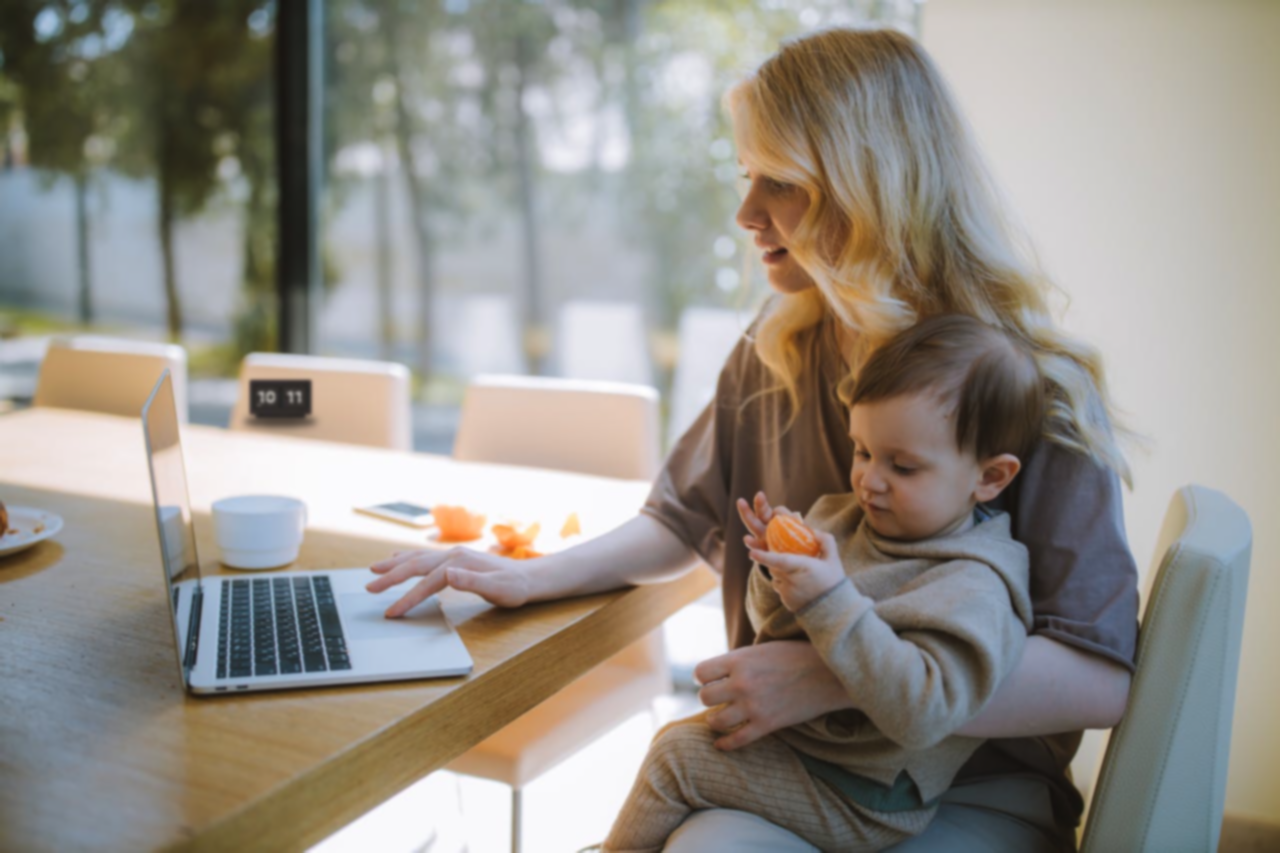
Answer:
10,11
